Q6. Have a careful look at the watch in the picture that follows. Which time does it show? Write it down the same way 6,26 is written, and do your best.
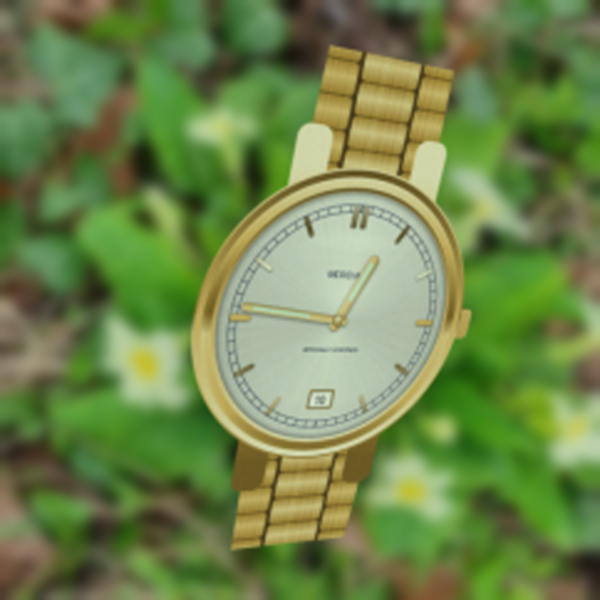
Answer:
12,46
